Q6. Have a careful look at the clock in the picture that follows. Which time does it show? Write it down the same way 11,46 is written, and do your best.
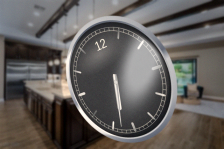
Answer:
6,33
